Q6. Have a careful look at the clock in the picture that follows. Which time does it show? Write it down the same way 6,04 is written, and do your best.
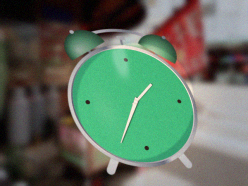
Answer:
1,35
